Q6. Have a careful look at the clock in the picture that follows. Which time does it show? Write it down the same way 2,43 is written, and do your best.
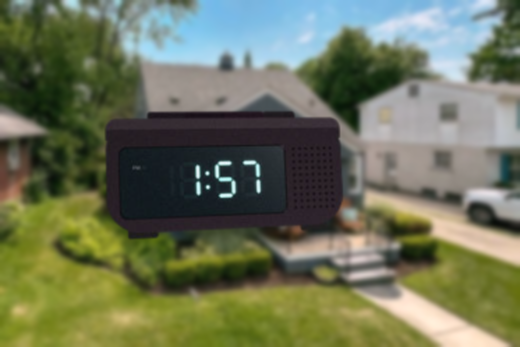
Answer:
1,57
